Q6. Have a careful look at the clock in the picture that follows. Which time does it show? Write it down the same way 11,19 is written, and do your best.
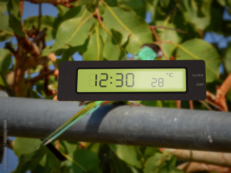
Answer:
12,30
